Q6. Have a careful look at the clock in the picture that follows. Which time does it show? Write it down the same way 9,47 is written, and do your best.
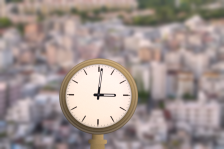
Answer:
3,01
